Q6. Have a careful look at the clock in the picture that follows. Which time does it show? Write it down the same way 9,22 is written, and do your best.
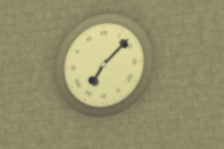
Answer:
7,08
